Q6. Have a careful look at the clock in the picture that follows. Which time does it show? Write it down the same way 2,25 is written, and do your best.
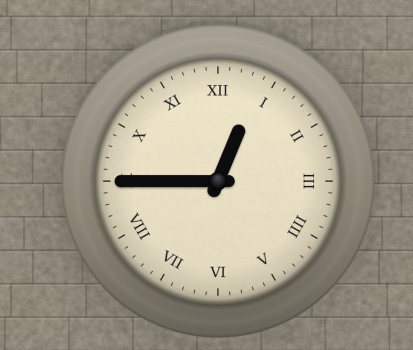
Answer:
12,45
